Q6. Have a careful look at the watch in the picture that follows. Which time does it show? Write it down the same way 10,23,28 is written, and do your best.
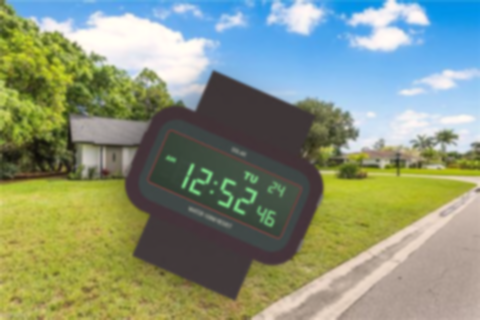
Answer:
12,52,46
